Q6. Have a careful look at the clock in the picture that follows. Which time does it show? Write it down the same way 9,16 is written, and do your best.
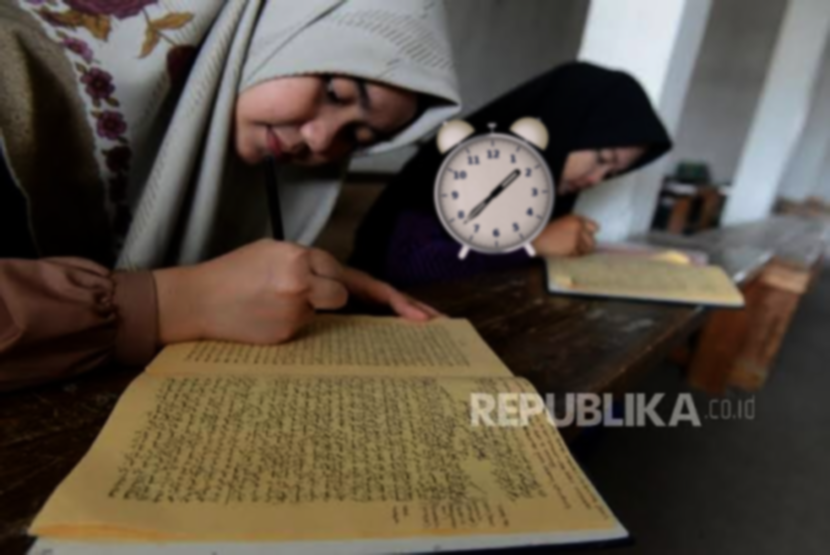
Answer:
1,38
